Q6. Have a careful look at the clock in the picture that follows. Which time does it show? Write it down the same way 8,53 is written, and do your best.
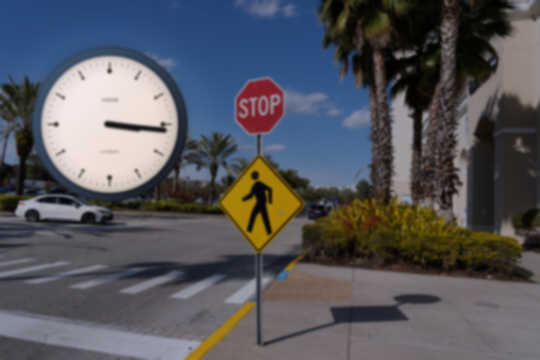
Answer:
3,16
